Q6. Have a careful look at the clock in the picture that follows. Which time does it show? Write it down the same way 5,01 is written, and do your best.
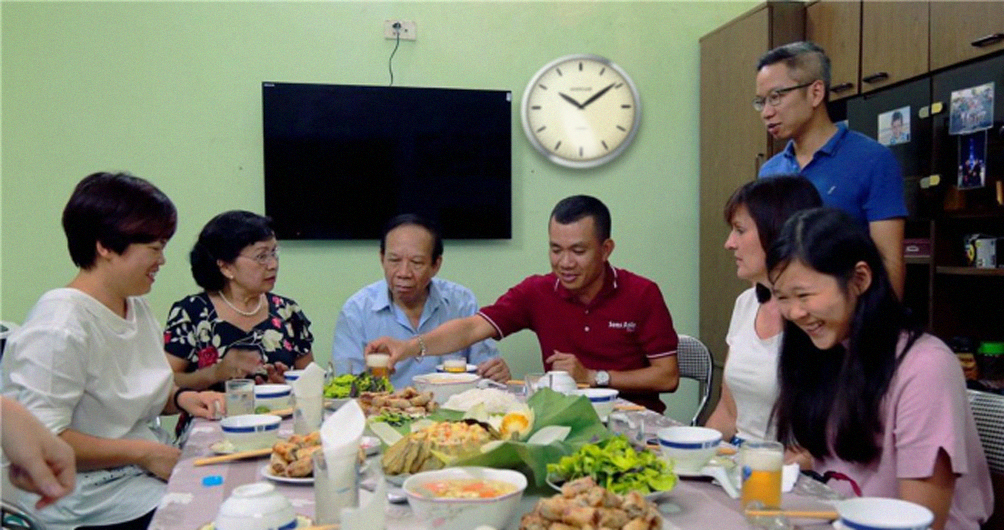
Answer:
10,09
